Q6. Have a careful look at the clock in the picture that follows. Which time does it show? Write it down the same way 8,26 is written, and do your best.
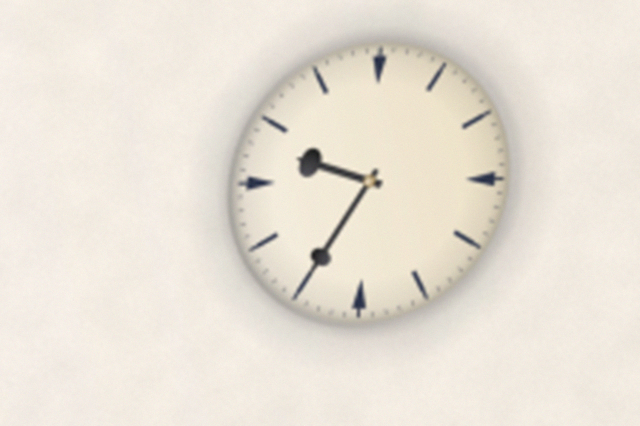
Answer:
9,35
